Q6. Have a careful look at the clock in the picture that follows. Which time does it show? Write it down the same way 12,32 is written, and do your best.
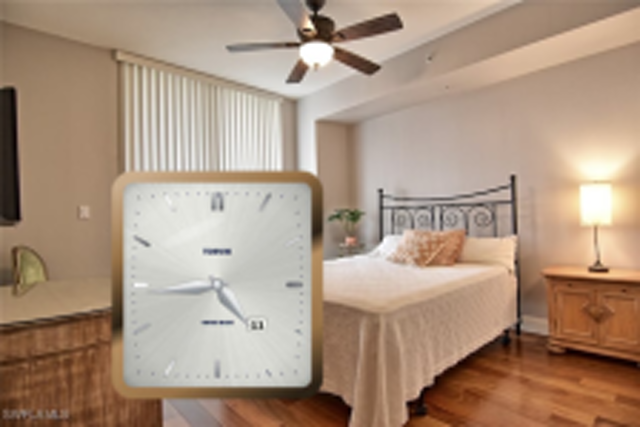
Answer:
4,44
